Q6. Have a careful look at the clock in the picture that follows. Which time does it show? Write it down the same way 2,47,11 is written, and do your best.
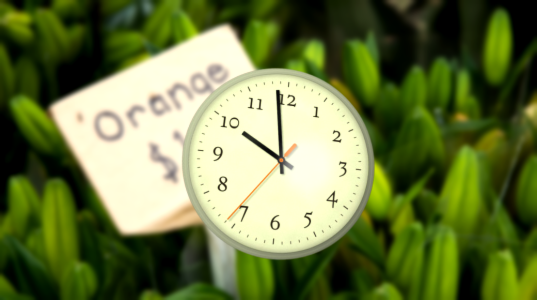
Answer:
9,58,36
